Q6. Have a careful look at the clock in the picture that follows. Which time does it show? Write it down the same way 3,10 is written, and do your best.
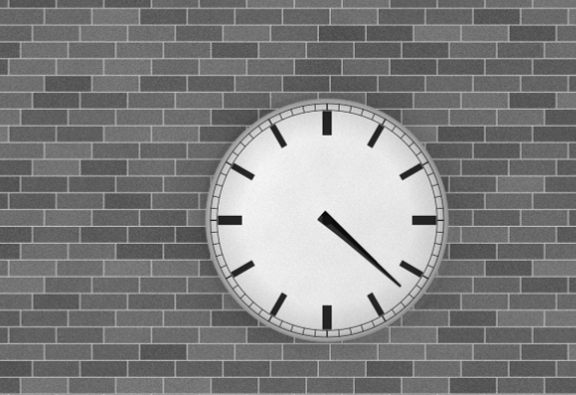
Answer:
4,22
